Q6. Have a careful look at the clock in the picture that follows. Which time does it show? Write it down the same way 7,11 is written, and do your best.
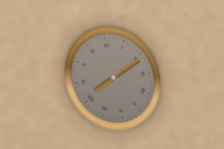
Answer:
8,11
